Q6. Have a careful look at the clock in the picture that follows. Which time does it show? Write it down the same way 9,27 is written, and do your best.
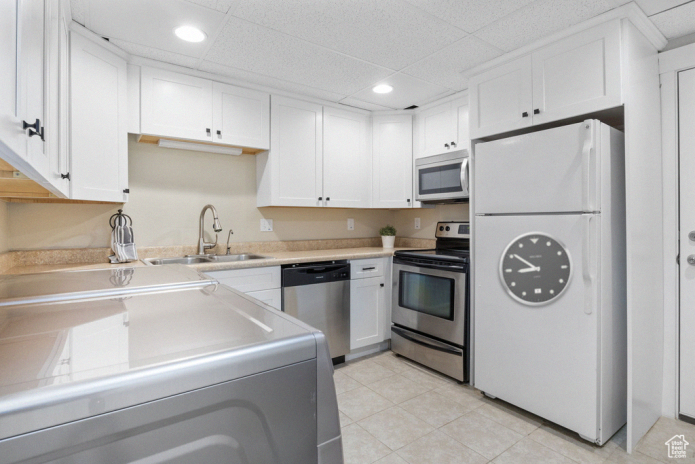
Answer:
8,51
